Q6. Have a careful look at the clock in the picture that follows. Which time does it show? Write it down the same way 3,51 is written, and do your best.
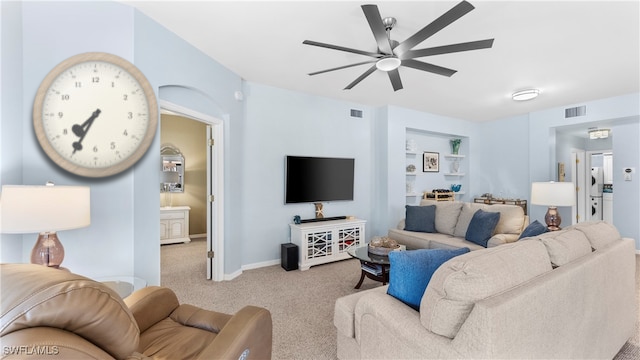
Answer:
7,35
